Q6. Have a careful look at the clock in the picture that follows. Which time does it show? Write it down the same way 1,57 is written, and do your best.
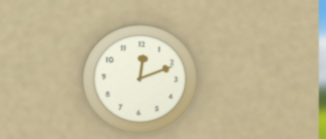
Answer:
12,11
